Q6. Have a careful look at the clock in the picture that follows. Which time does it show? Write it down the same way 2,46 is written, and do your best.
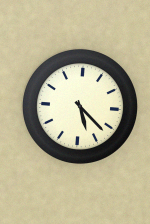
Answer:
5,22
